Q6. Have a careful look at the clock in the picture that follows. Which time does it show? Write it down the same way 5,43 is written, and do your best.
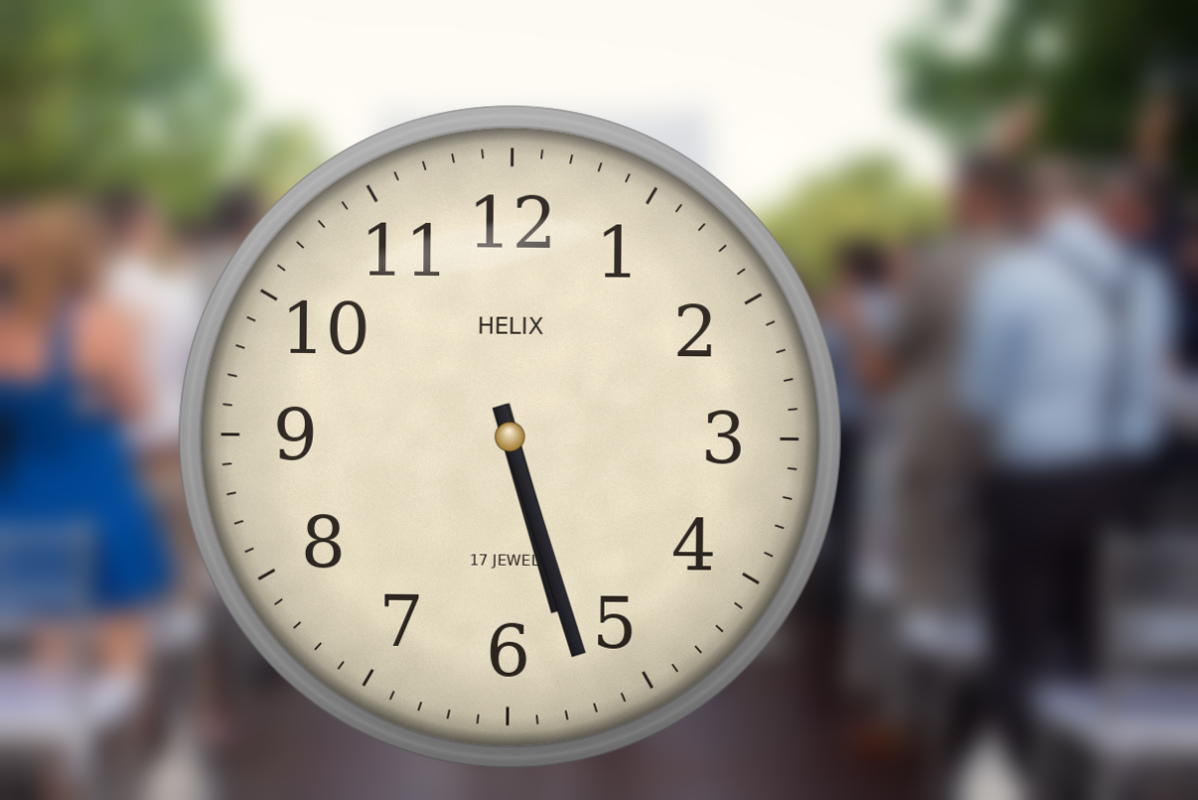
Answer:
5,27
